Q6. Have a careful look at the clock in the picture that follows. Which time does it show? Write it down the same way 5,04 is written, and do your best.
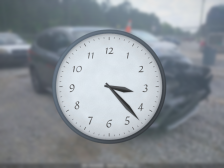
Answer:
3,23
